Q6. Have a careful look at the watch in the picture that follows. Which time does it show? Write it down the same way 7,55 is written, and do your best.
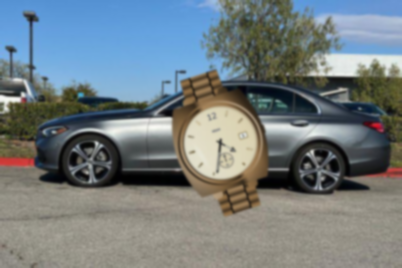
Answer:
4,34
